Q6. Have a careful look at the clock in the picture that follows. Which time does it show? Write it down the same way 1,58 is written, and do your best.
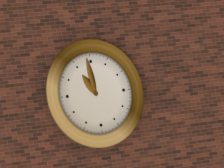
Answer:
10,59
